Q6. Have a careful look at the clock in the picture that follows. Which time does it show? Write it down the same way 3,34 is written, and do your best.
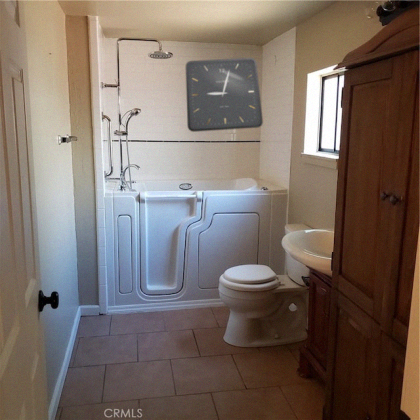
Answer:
9,03
